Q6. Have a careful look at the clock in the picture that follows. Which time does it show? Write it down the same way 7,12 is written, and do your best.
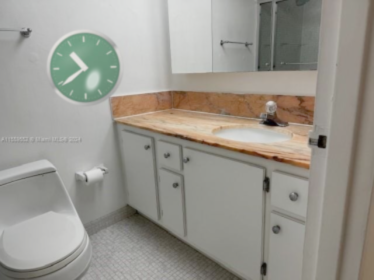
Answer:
10,39
